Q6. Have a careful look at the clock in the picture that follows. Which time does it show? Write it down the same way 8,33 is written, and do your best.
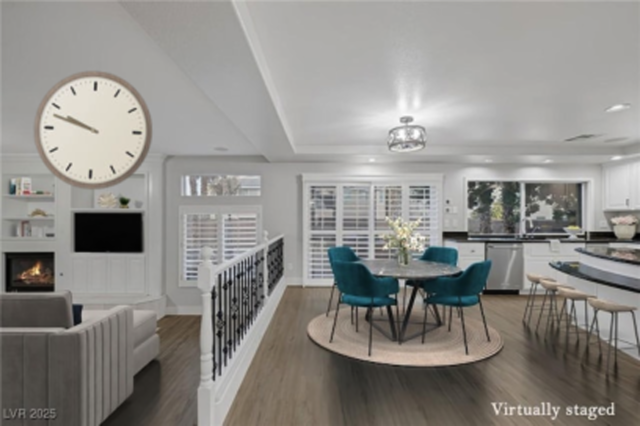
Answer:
9,48
